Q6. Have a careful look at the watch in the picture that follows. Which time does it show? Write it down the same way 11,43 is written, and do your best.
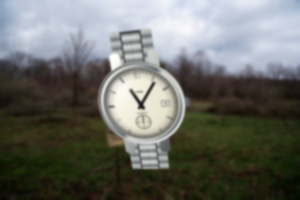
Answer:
11,06
